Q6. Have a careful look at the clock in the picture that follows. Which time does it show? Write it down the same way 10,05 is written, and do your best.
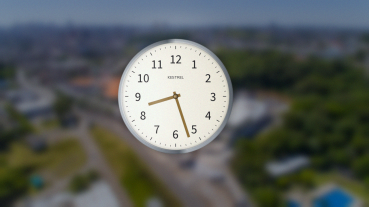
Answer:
8,27
